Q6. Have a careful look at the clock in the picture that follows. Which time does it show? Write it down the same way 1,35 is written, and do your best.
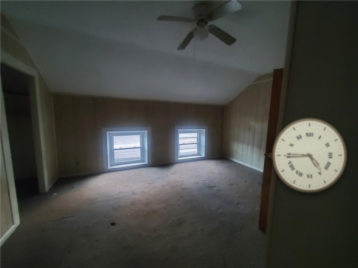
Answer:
4,45
